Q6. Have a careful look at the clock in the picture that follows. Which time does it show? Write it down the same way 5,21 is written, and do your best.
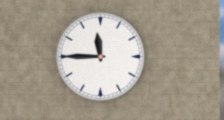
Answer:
11,45
